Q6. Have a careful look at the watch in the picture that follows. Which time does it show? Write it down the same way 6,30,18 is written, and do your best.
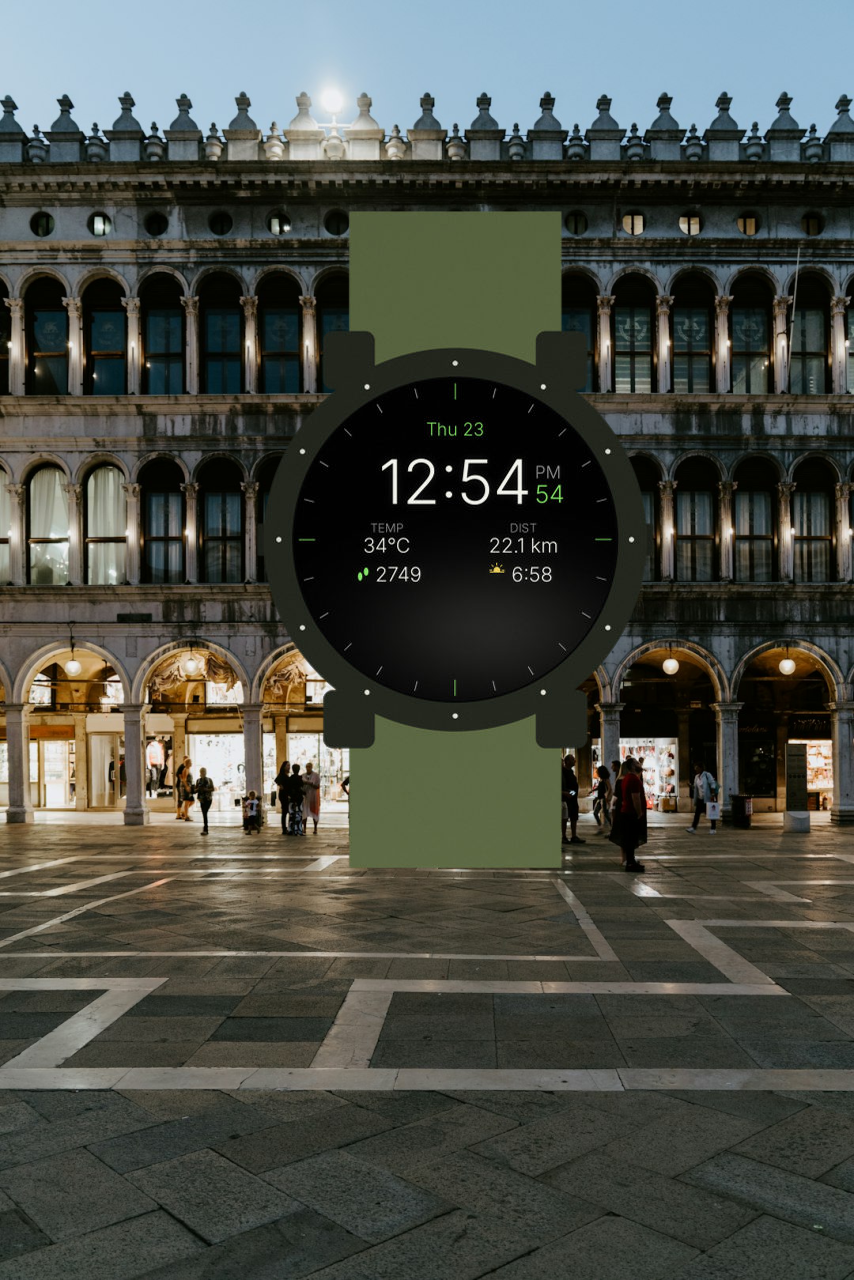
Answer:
12,54,54
